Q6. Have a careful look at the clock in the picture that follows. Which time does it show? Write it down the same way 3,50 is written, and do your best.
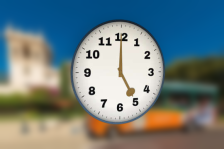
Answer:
5,00
